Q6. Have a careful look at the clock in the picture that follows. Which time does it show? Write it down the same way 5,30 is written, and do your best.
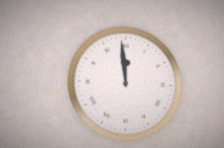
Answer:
11,59
